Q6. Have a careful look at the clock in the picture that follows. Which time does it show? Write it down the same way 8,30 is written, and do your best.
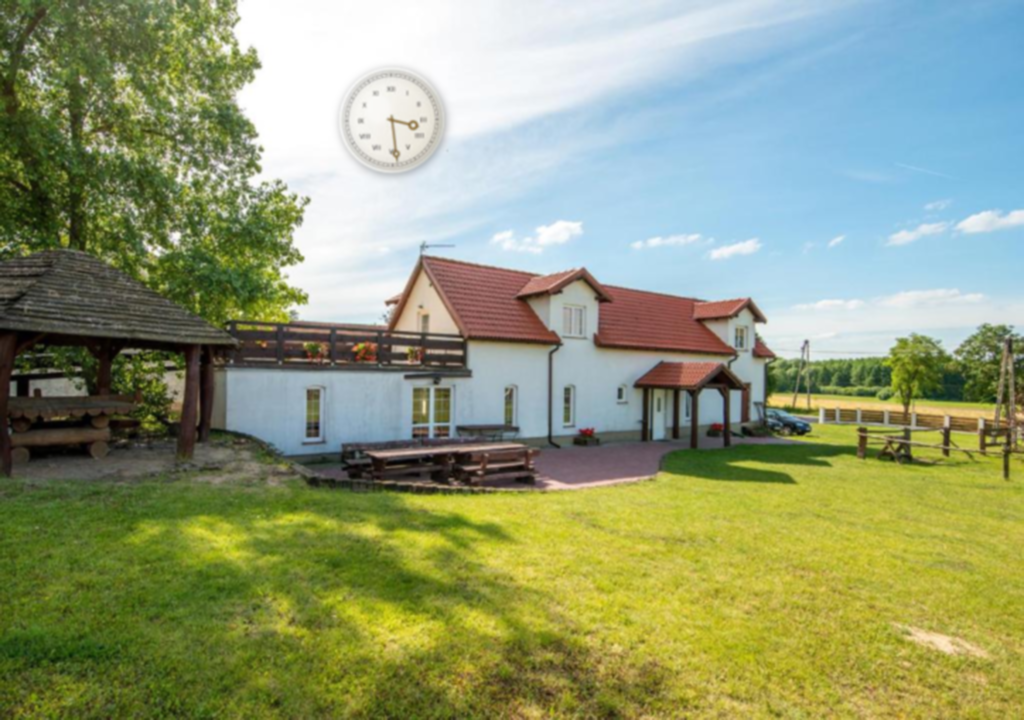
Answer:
3,29
